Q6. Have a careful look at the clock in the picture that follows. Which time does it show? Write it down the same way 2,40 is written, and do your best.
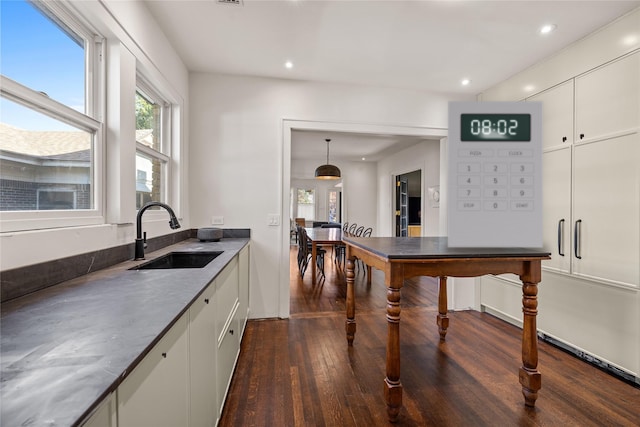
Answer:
8,02
